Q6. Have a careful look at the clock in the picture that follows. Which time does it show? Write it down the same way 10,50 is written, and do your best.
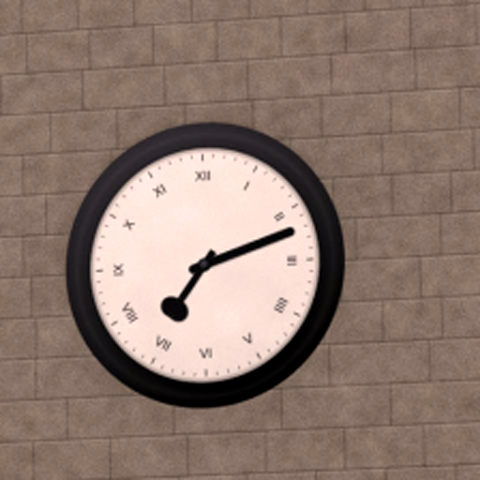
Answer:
7,12
